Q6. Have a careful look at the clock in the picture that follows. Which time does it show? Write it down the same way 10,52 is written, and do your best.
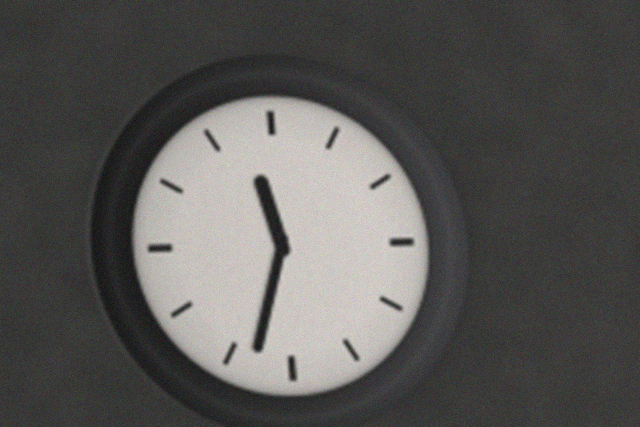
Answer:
11,33
